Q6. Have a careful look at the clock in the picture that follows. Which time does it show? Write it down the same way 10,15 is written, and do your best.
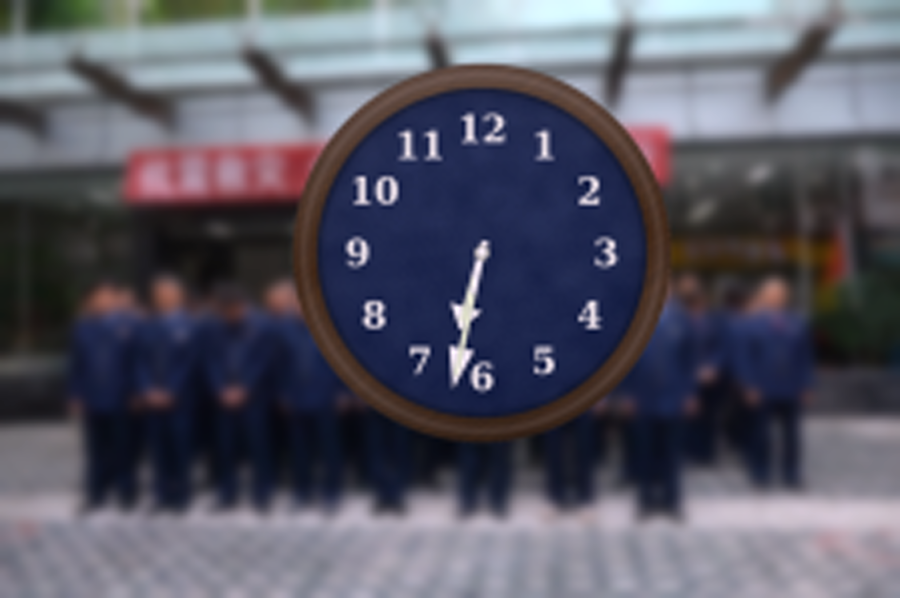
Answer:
6,32
